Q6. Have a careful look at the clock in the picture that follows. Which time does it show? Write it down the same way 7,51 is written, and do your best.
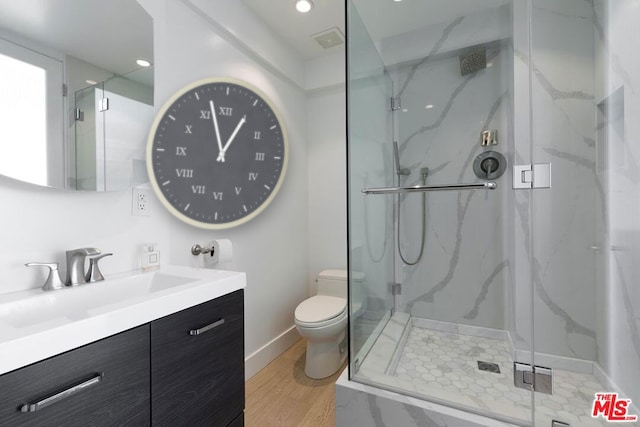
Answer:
12,57
